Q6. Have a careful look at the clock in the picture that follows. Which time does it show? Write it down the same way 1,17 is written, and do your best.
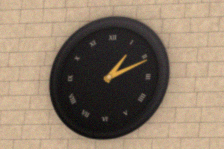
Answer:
1,11
